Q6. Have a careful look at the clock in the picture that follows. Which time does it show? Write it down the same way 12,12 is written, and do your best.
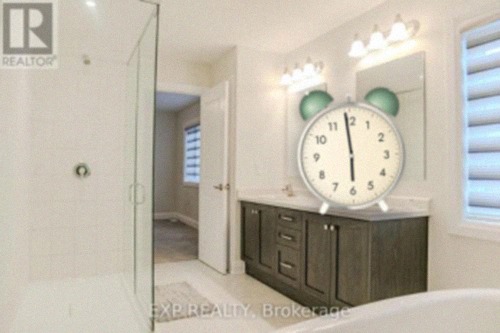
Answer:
5,59
